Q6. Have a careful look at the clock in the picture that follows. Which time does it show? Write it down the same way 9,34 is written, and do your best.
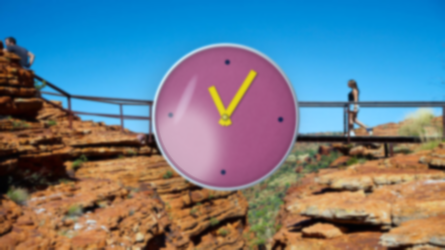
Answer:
11,05
